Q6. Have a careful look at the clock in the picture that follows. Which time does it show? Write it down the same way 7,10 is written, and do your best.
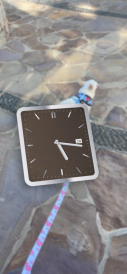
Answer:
5,17
